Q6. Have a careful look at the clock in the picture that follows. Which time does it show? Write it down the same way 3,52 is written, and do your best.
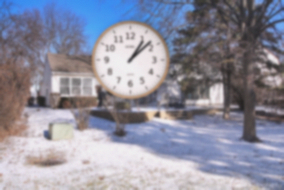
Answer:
1,08
